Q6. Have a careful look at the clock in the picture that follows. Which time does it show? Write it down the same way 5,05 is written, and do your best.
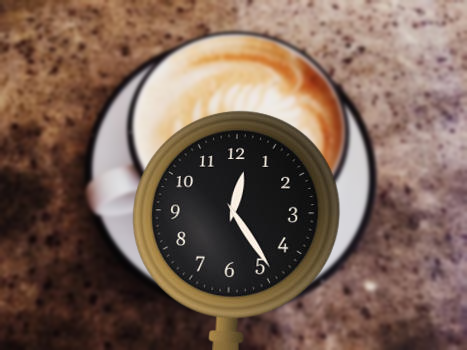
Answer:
12,24
